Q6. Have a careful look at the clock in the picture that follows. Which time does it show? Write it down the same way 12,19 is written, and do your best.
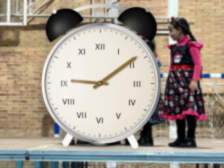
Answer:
9,09
